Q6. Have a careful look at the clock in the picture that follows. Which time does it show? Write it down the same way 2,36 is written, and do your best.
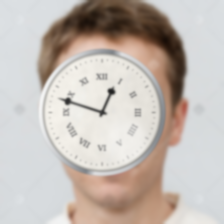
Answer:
12,48
